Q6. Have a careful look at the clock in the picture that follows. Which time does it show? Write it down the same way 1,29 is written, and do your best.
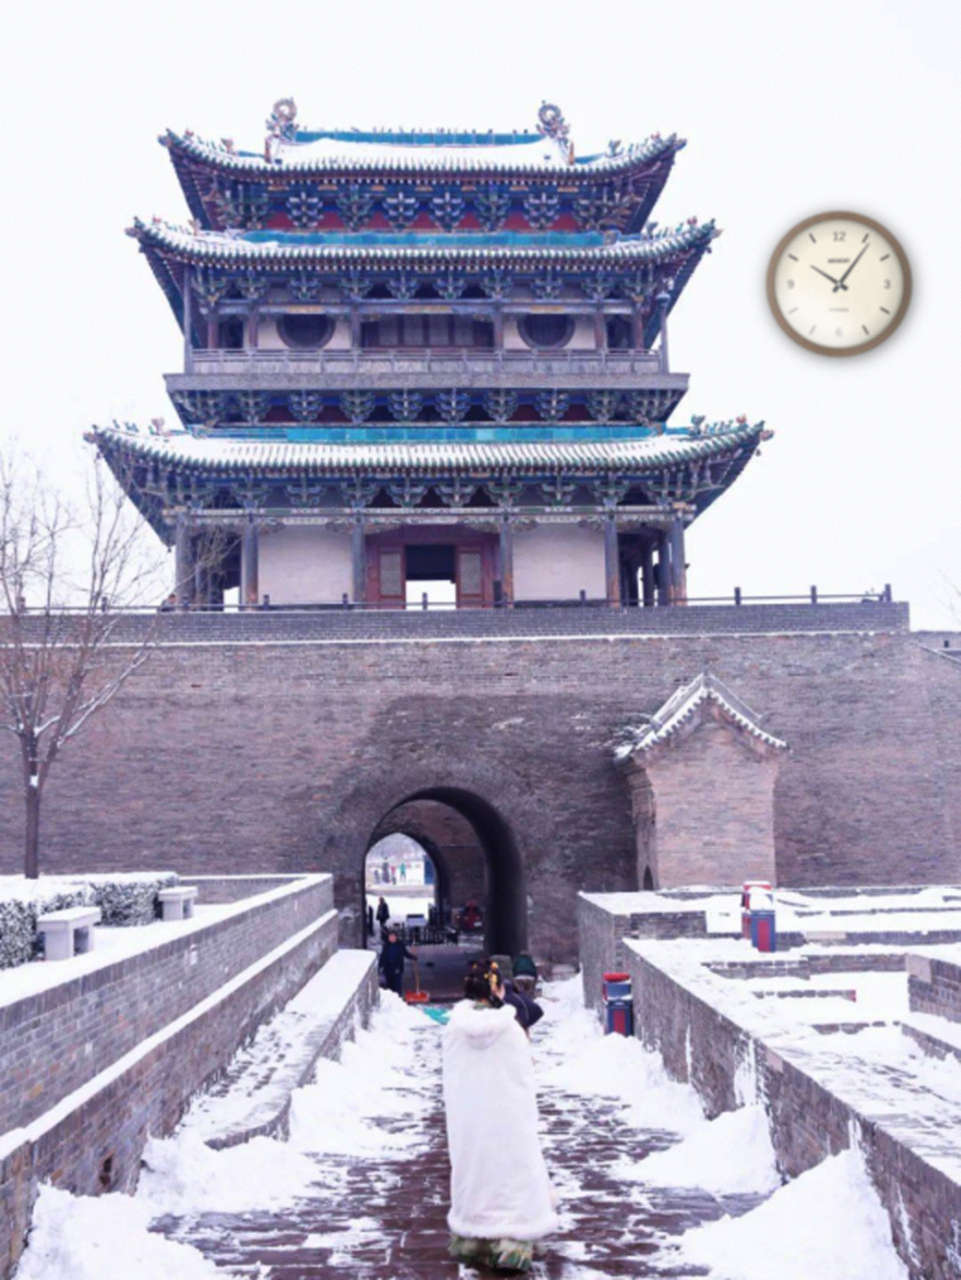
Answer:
10,06
